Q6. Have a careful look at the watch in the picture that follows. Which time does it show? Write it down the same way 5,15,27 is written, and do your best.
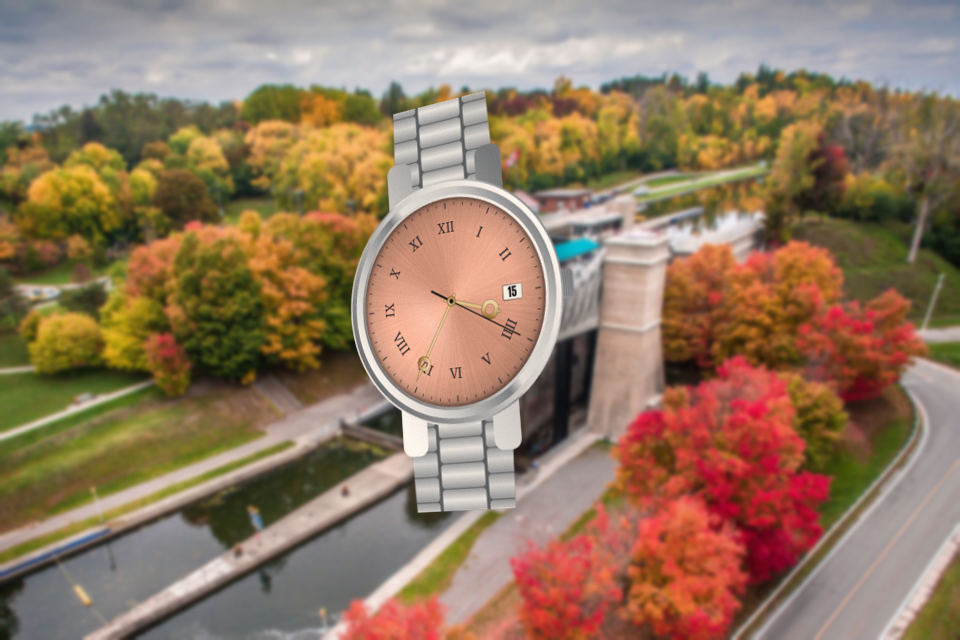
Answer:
3,35,20
